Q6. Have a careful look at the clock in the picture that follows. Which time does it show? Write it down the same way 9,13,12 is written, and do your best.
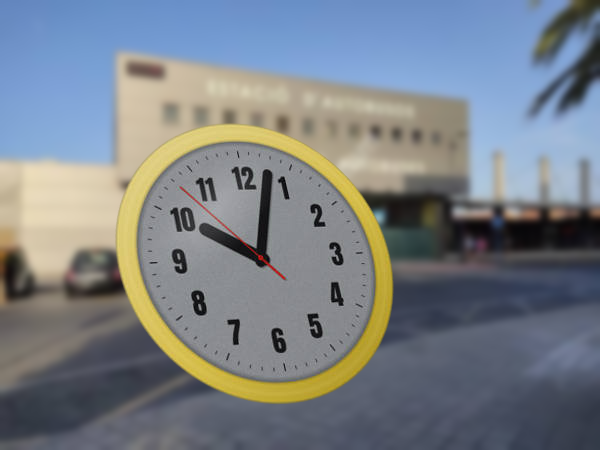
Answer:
10,02,53
